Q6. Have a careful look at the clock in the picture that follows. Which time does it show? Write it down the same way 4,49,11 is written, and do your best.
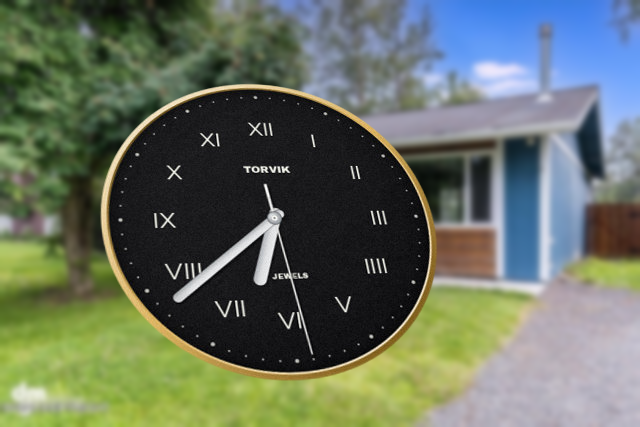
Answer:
6,38,29
